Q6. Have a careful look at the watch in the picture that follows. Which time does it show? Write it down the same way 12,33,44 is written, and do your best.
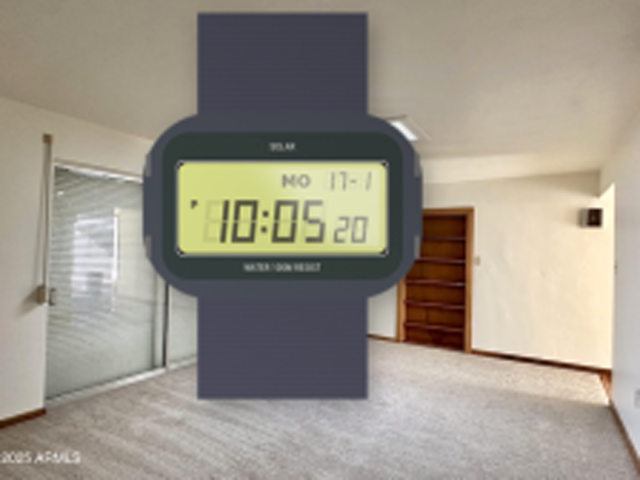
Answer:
10,05,20
